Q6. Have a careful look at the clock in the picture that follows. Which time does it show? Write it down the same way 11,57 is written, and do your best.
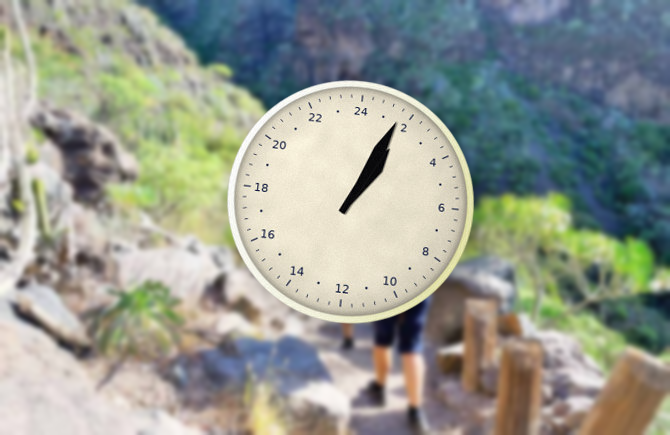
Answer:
2,04
